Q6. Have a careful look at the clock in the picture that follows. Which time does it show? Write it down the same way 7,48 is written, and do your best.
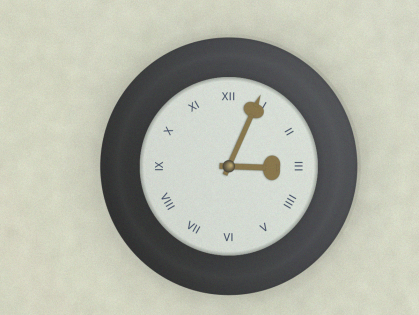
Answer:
3,04
